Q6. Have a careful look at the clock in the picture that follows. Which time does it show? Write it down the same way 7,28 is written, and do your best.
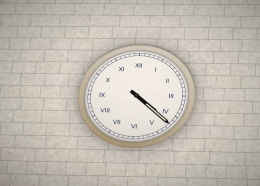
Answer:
4,22
